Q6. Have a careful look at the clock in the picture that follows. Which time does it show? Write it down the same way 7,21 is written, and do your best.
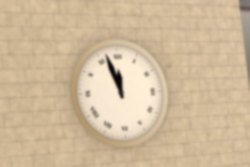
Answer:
11,57
